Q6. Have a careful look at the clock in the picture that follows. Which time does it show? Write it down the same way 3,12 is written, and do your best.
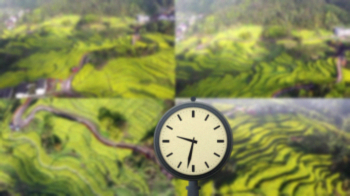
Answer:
9,32
